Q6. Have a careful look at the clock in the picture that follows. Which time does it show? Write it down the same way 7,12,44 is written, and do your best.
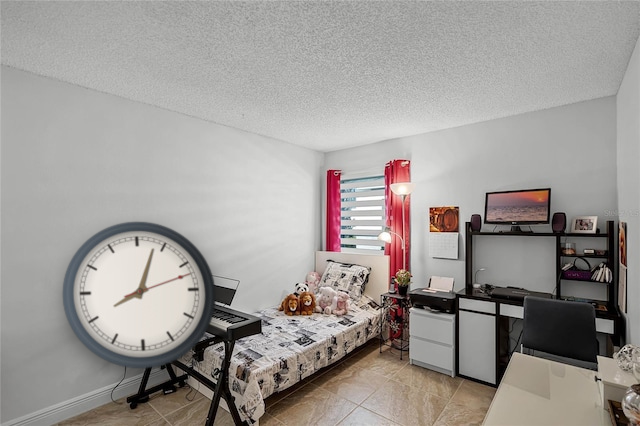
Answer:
8,03,12
